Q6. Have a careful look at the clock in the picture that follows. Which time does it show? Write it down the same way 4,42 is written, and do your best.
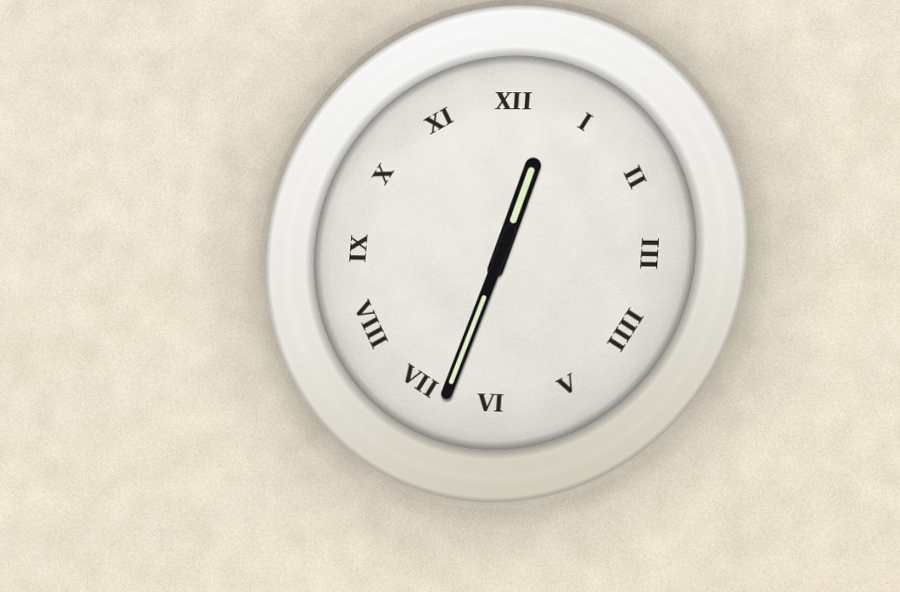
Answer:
12,33
